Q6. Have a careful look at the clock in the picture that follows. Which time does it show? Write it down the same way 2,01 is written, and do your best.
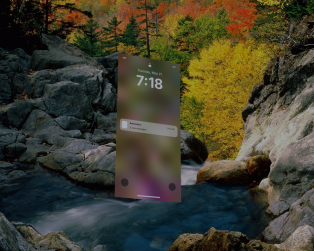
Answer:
7,18
